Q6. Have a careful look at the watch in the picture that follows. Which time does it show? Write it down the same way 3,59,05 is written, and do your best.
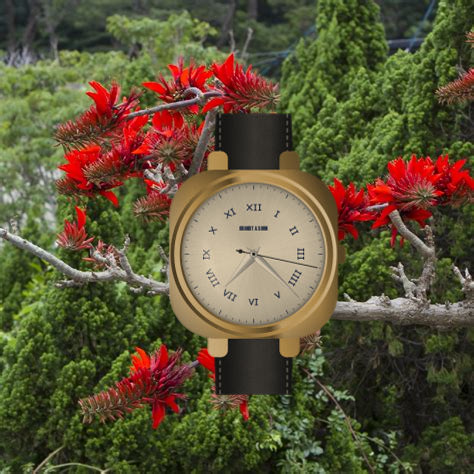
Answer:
7,22,17
